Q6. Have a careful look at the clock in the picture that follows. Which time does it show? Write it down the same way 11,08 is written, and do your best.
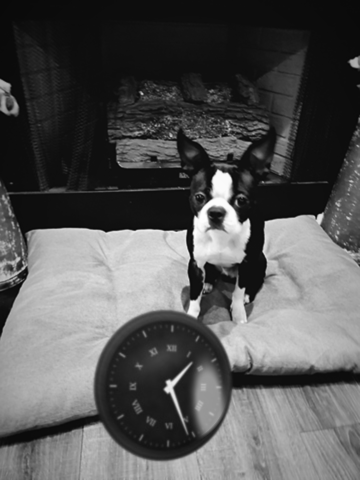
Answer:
1,26
